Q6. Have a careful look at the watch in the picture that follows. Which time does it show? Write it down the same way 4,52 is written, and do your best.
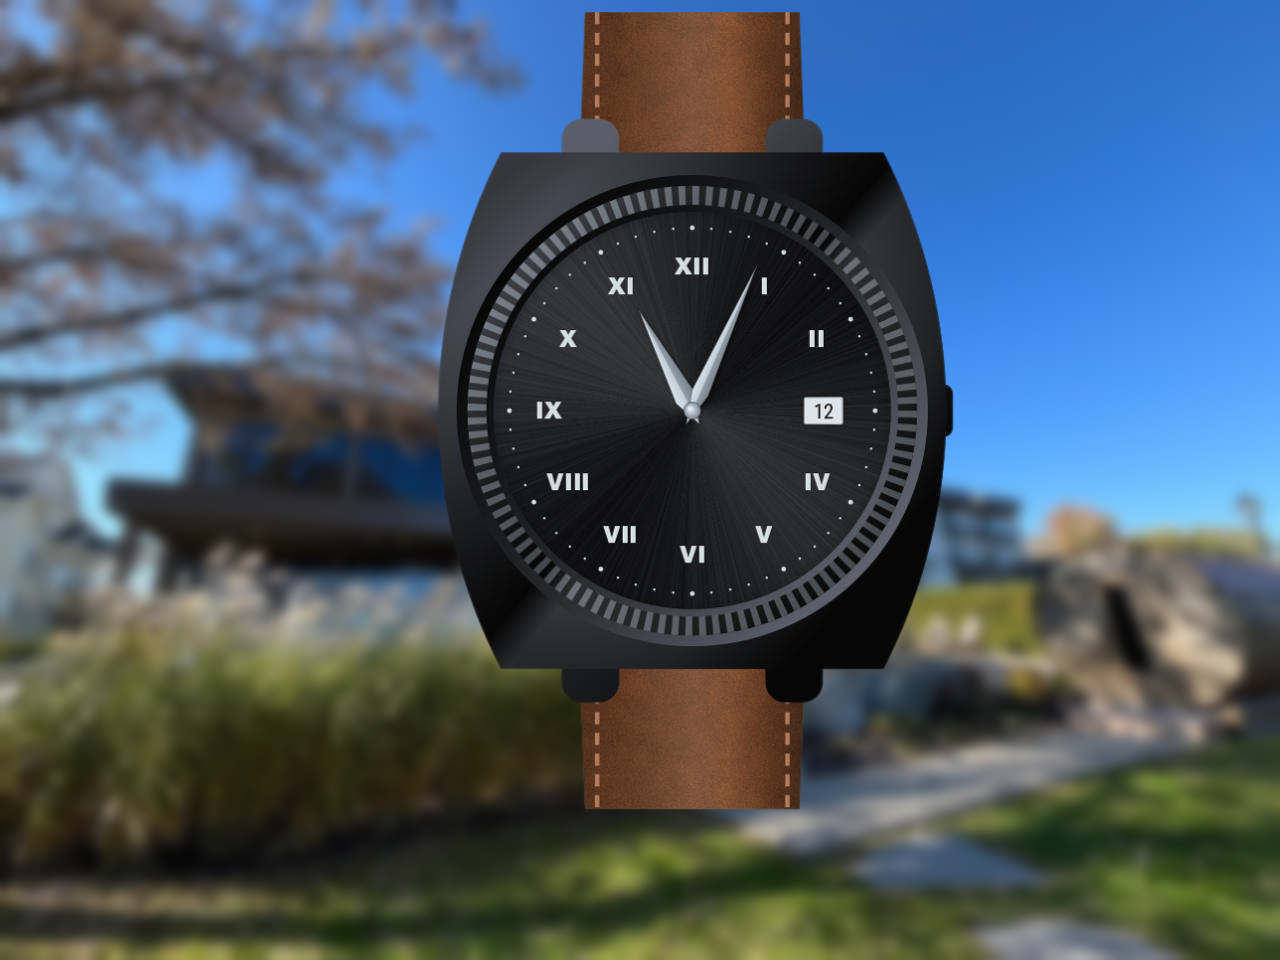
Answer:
11,04
